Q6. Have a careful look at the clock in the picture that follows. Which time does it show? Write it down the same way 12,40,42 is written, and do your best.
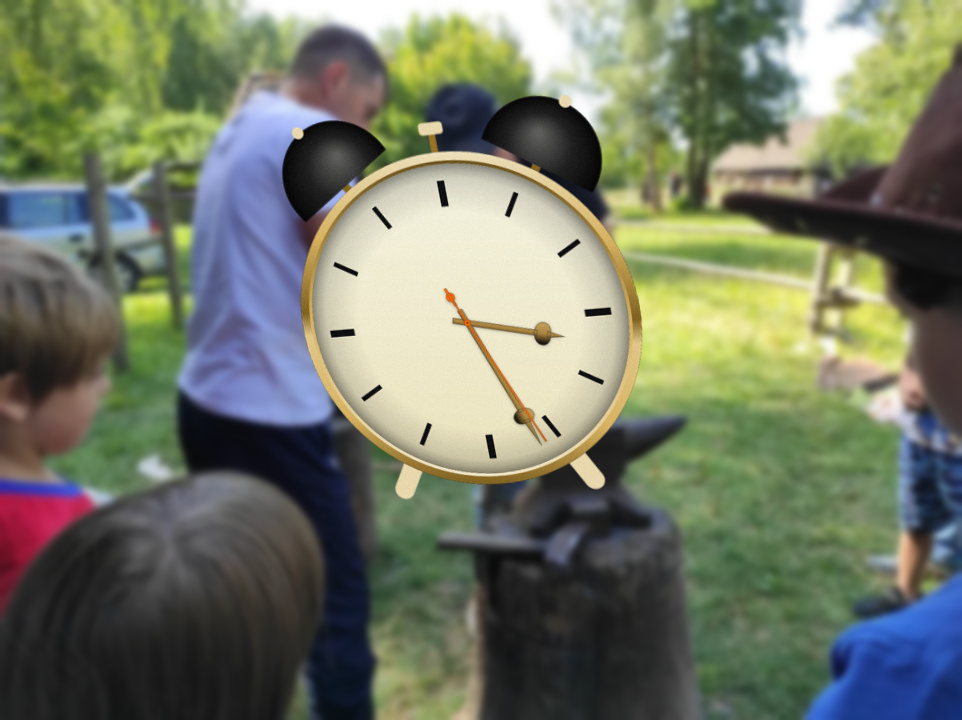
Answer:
3,26,26
